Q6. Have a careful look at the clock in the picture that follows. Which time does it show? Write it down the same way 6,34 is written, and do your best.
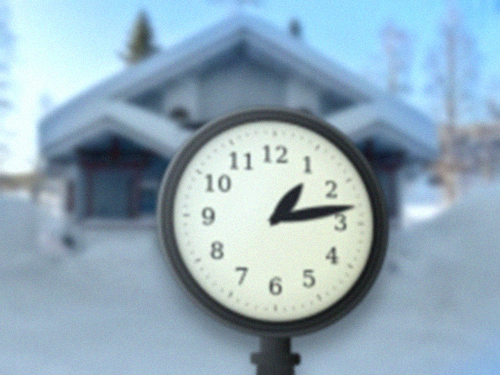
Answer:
1,13
